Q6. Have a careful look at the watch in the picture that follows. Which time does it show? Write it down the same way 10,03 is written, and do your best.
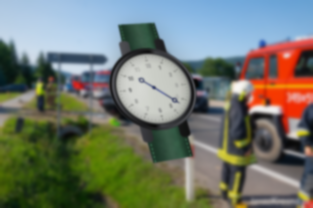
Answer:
10,22
